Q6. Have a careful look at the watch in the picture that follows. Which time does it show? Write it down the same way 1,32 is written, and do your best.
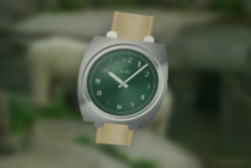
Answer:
10,07
